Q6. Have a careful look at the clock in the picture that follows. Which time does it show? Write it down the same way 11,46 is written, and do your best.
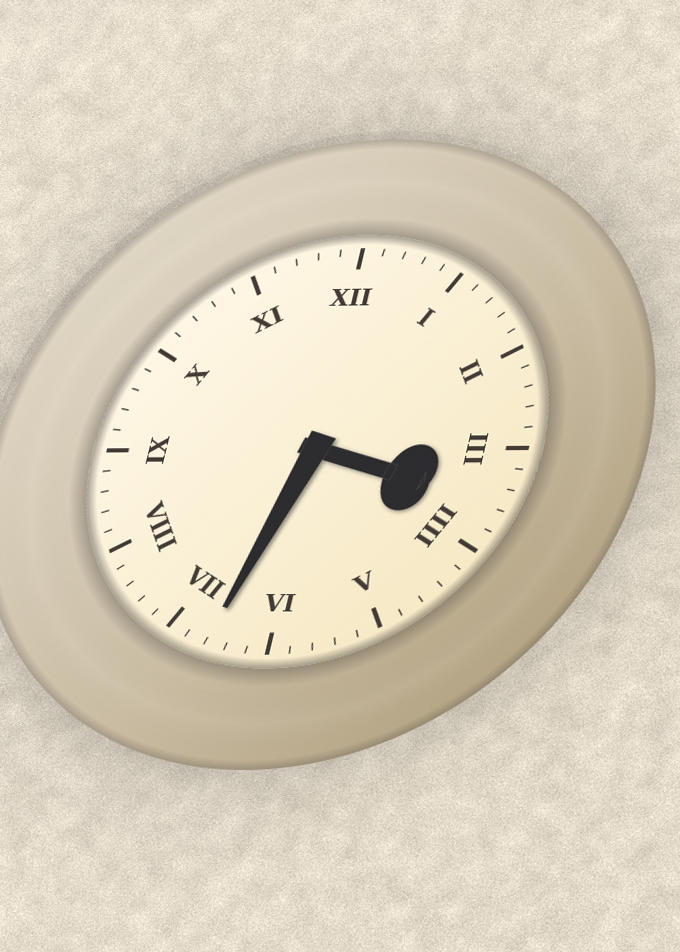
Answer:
3,33
